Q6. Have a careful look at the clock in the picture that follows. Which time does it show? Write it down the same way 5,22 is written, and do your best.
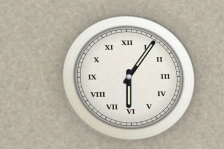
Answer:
6,06
